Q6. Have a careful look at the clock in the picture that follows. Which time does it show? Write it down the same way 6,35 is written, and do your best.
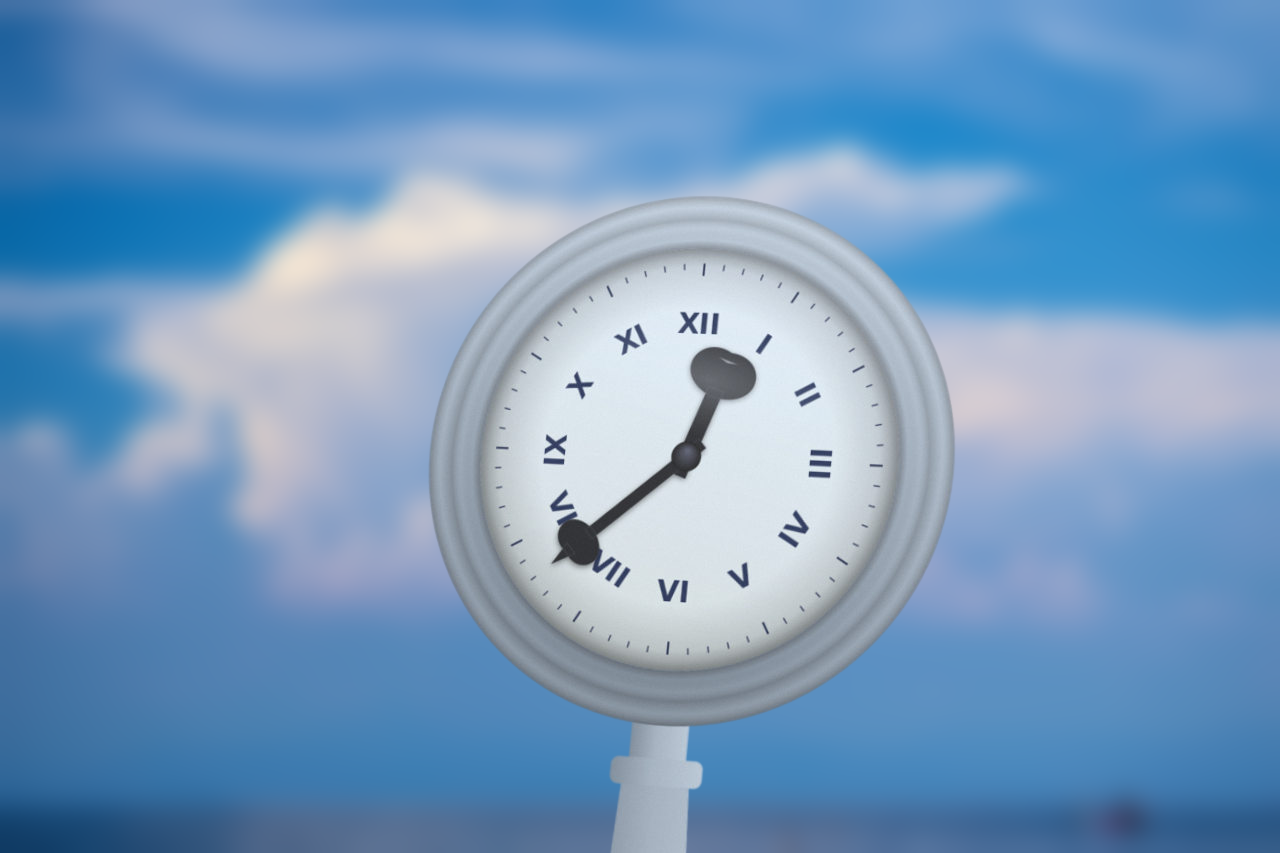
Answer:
12,38
